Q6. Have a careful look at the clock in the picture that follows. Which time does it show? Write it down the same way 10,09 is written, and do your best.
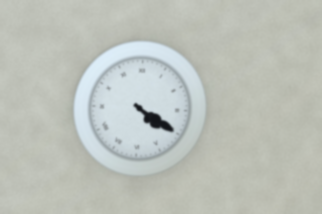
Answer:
4,20
